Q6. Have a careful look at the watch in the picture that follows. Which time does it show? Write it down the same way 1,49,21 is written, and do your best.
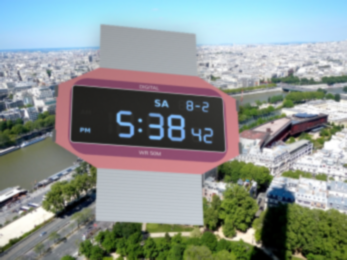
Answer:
5,38,42
